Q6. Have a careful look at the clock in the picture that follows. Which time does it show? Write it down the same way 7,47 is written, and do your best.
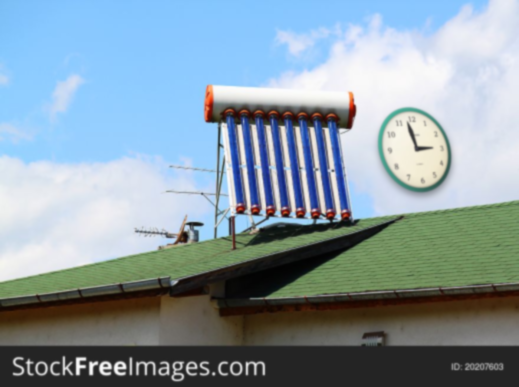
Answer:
2,58
